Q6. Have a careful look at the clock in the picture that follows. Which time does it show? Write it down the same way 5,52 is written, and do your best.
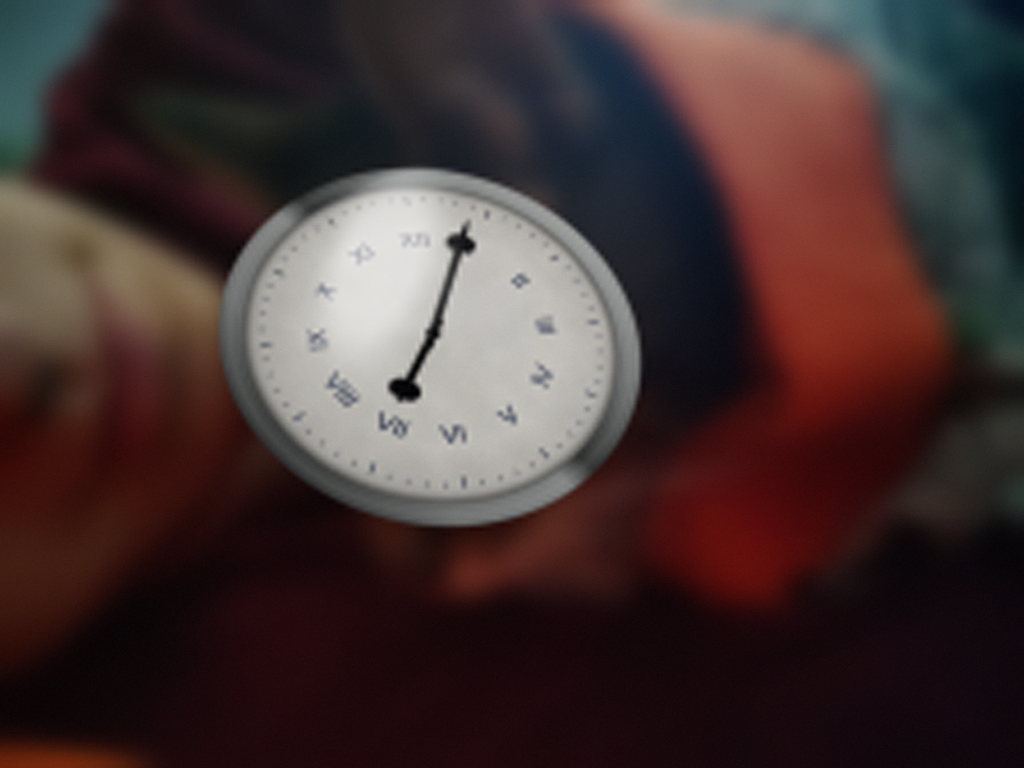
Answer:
7,04
